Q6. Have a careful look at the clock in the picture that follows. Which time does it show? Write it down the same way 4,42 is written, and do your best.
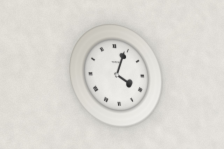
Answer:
4,04
